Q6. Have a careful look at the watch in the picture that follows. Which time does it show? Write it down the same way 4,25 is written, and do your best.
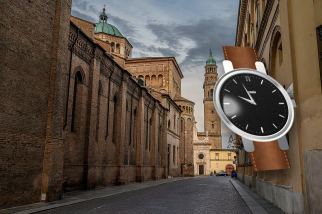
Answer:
9,57
